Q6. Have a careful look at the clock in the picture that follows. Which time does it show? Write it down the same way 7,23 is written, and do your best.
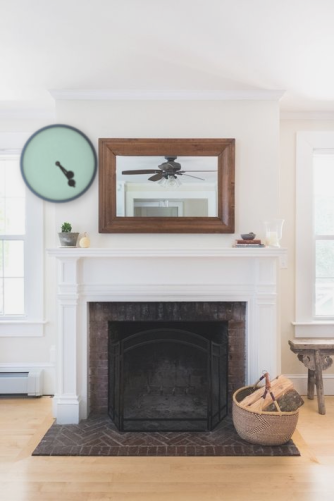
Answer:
4,24
